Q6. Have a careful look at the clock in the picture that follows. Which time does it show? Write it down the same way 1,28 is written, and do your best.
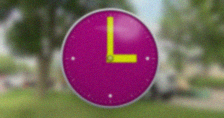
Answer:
3,00
